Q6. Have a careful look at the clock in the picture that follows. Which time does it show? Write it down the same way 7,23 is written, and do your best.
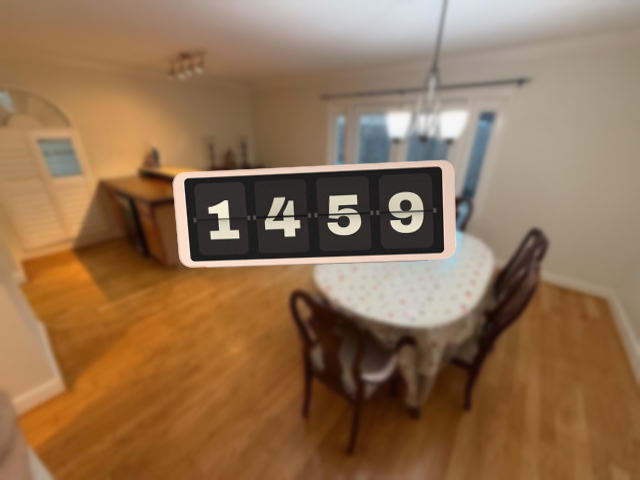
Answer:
14,59
